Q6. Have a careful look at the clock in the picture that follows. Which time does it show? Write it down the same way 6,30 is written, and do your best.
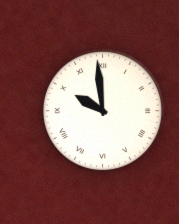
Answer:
9,59
